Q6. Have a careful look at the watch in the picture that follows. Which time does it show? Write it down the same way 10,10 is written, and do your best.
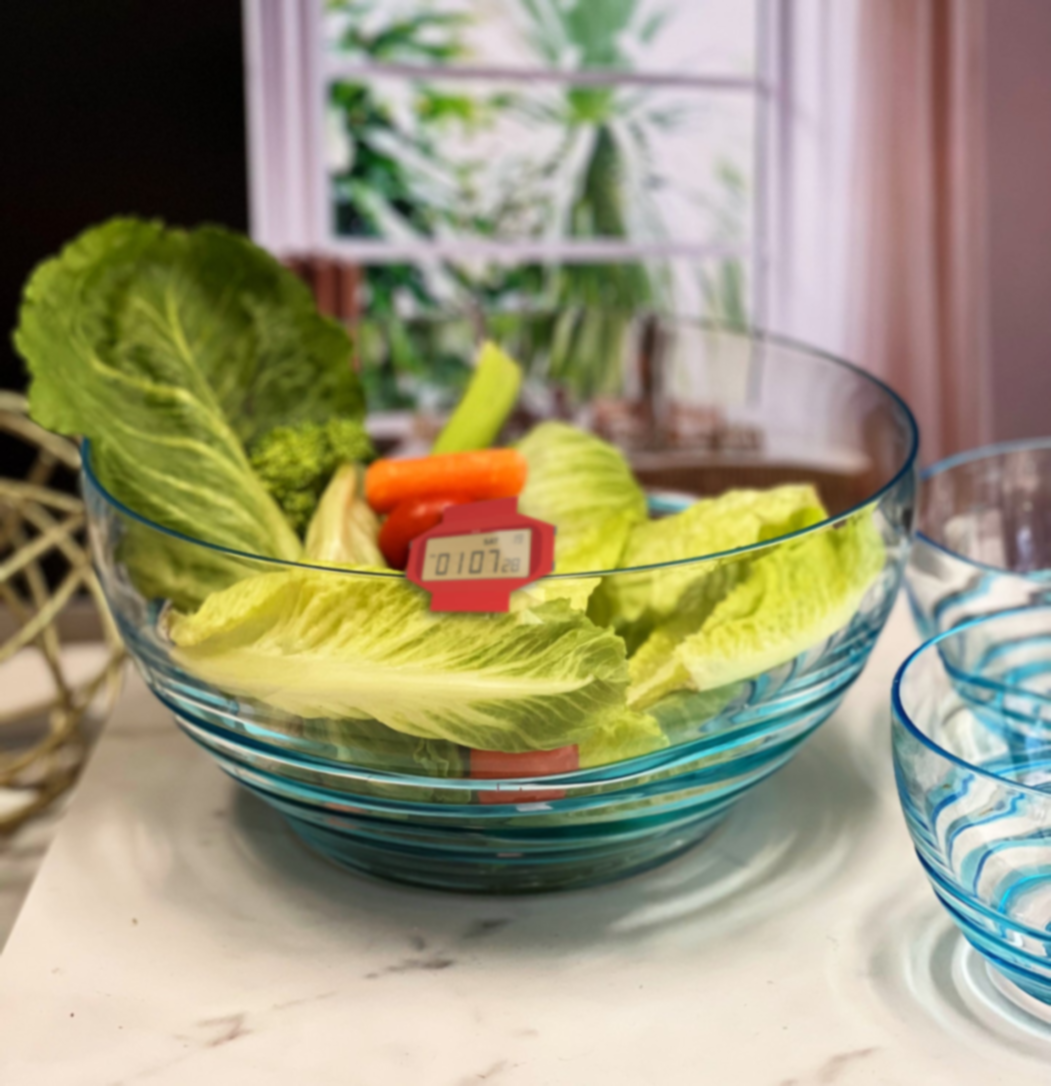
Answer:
1,07
